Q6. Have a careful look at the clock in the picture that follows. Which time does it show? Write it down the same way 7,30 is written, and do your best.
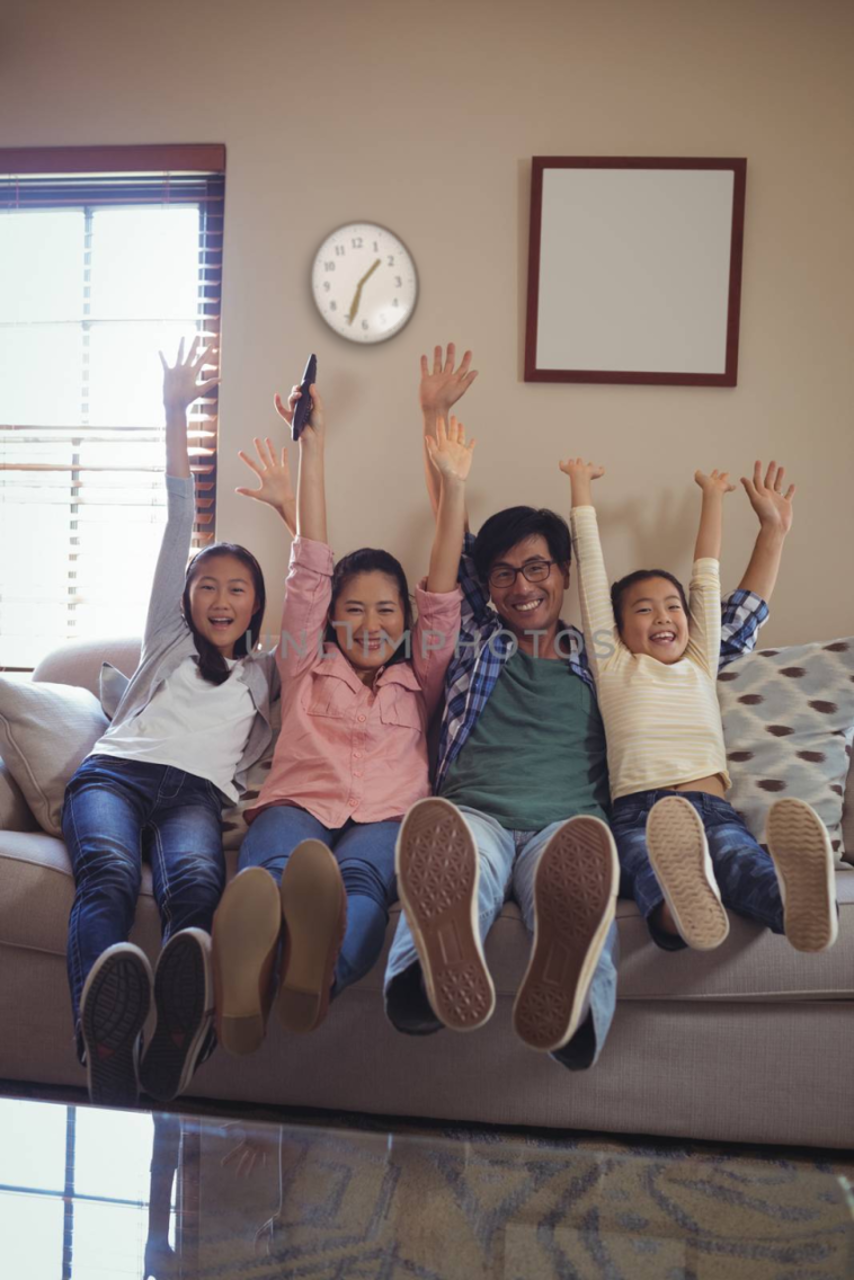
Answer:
1,34
